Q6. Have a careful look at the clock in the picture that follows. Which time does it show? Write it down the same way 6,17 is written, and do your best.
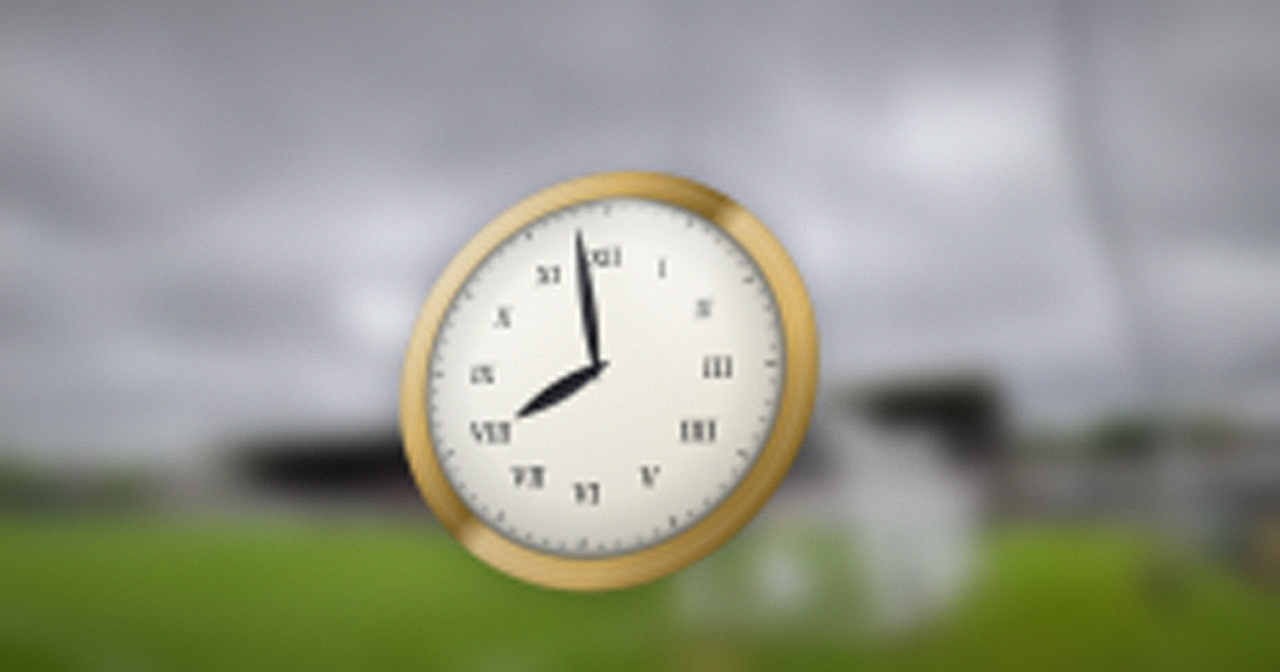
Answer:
7,58
